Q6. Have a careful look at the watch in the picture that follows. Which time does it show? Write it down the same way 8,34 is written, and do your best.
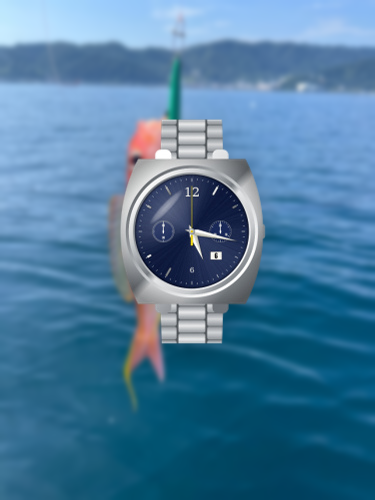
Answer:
5,17
